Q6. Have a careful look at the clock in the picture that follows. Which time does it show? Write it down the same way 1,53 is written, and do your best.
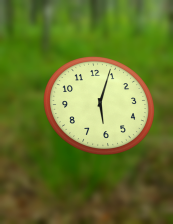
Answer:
6,04
